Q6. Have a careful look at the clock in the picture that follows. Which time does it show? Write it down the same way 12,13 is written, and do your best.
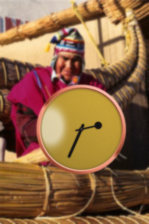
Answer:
2,34
